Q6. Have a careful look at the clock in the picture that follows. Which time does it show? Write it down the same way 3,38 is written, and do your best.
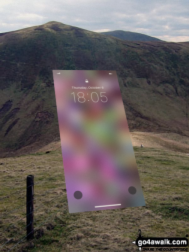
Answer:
18,05
